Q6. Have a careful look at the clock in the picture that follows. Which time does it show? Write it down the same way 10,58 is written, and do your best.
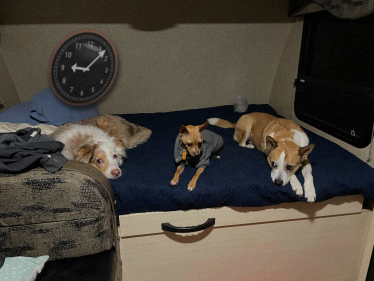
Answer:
9,07
